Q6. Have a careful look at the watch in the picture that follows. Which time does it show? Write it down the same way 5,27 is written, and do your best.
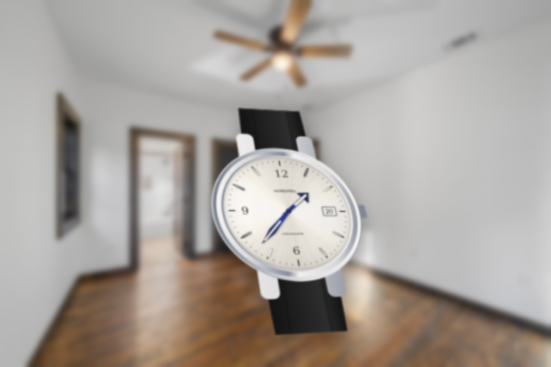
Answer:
1,37
